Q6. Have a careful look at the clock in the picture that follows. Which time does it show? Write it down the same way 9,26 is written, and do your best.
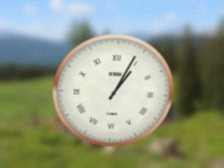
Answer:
1,04
